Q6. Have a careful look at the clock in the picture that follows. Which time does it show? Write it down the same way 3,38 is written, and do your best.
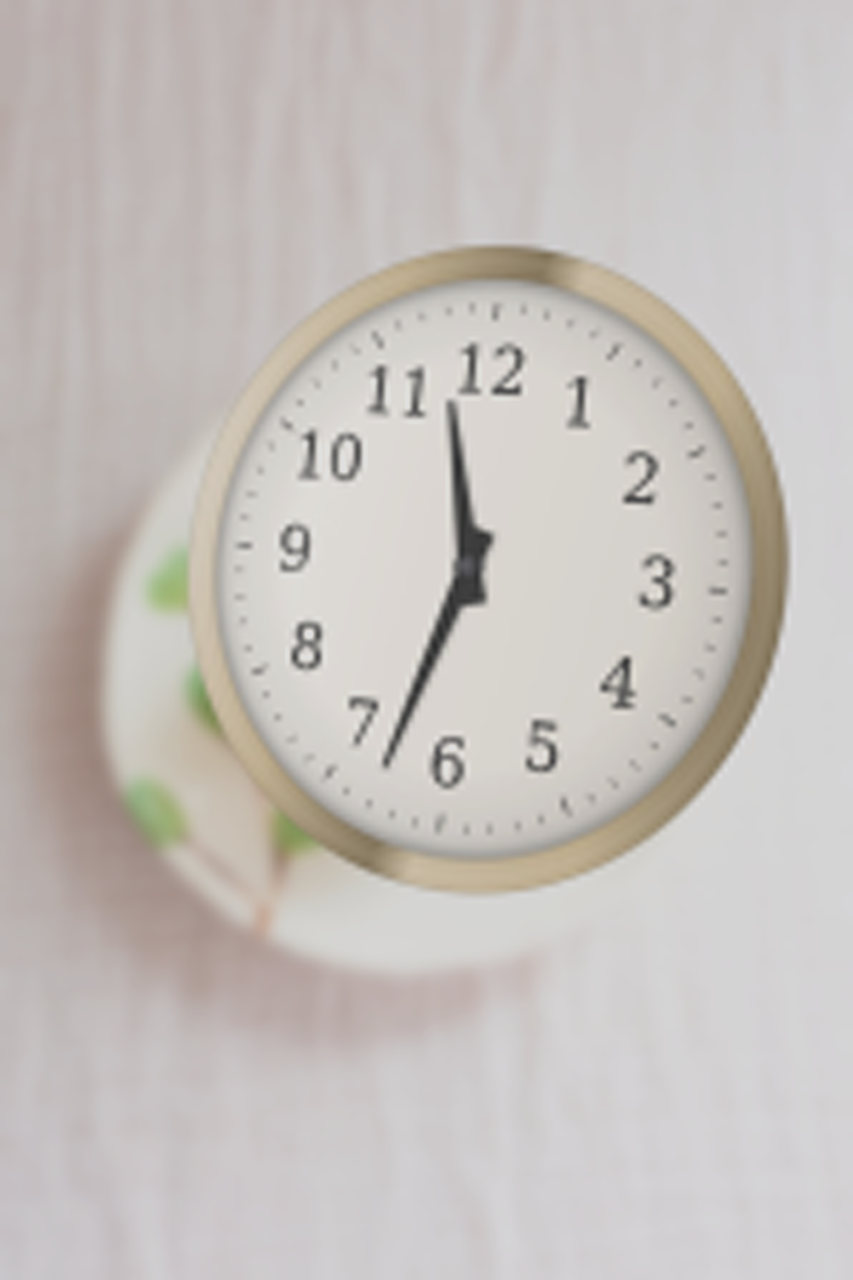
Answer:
11,33
